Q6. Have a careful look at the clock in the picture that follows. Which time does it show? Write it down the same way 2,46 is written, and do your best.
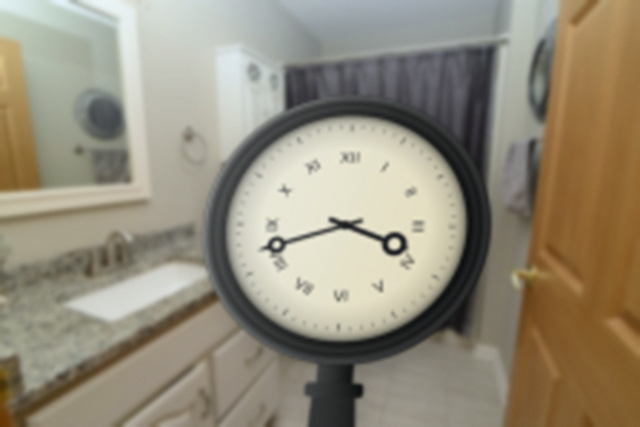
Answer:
3,42
